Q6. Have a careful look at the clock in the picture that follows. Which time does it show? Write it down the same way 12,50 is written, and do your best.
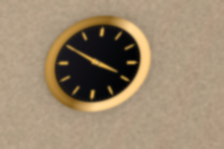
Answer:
3,50
